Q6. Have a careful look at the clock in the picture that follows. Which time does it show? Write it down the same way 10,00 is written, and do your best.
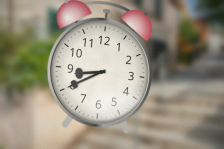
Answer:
8,40
